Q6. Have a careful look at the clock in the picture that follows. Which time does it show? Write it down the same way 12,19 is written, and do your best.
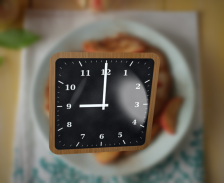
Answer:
9,00
